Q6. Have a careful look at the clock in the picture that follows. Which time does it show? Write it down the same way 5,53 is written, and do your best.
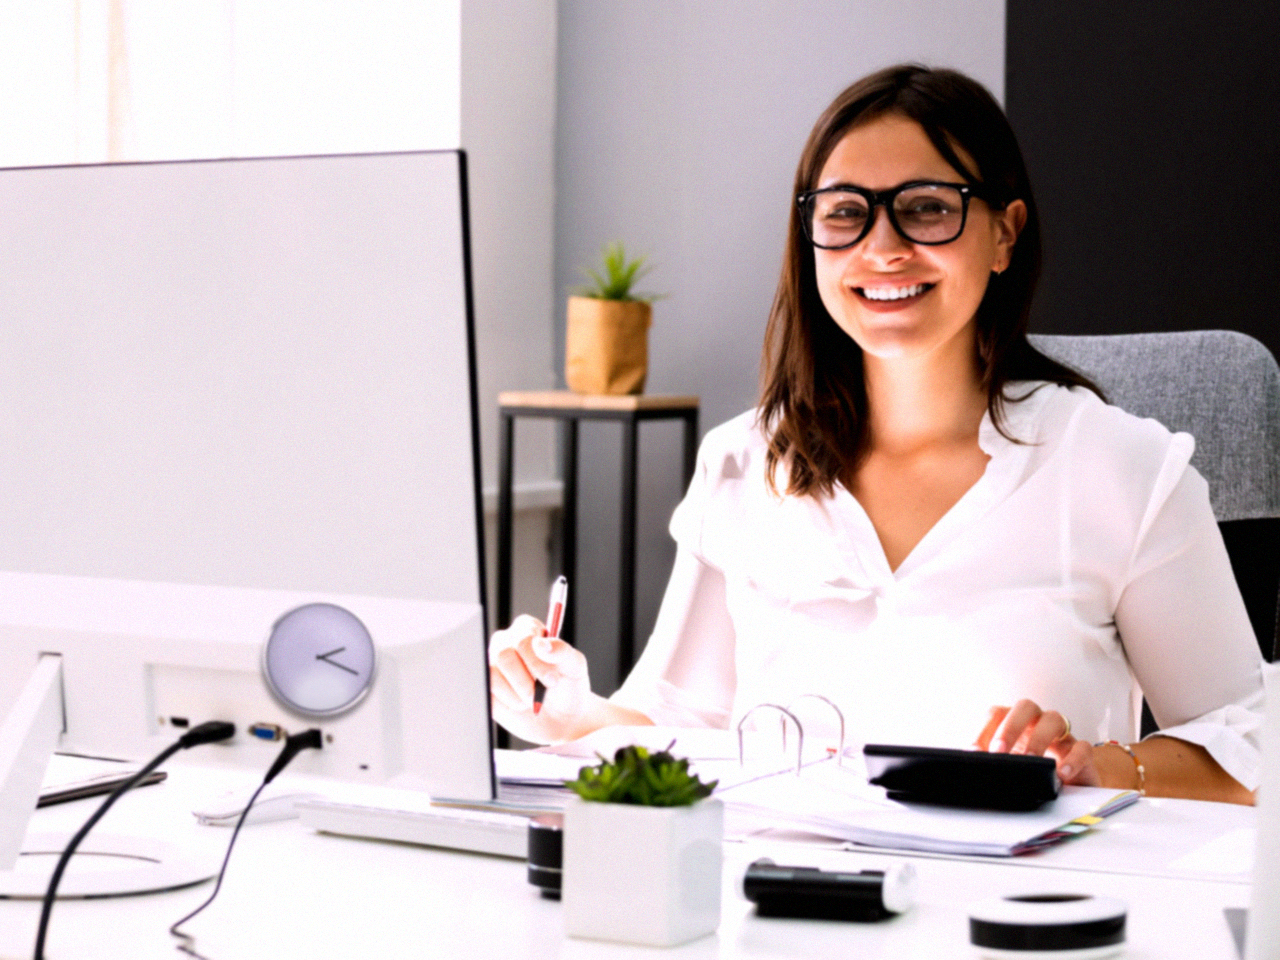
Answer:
2,19
